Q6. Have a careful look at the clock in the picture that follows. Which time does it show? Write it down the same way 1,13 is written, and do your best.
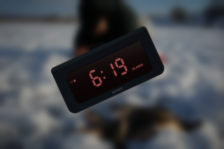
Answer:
6,19
